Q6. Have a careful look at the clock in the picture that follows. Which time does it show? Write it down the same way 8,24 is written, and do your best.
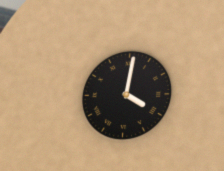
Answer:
4,01
